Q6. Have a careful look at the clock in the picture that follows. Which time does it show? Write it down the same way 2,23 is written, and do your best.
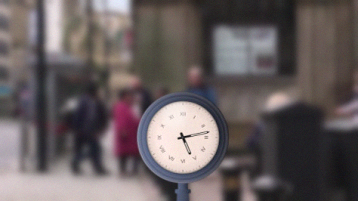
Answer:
5,13
